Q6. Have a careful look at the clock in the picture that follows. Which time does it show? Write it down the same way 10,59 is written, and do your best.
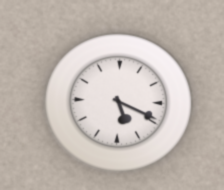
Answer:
5,19
